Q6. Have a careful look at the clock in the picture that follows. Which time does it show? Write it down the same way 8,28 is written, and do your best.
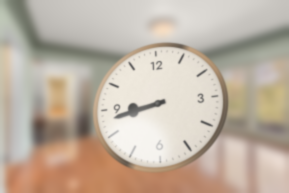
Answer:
8,43
